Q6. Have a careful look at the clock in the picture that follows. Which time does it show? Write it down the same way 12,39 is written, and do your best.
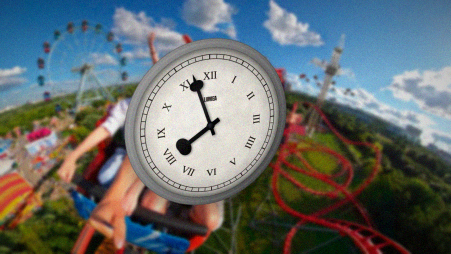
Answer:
7,57
